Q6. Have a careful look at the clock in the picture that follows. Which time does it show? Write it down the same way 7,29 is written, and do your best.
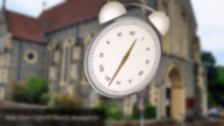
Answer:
12,33
